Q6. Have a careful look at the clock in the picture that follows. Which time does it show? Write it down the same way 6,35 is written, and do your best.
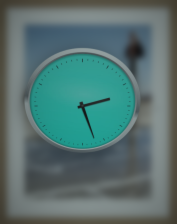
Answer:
2,27
